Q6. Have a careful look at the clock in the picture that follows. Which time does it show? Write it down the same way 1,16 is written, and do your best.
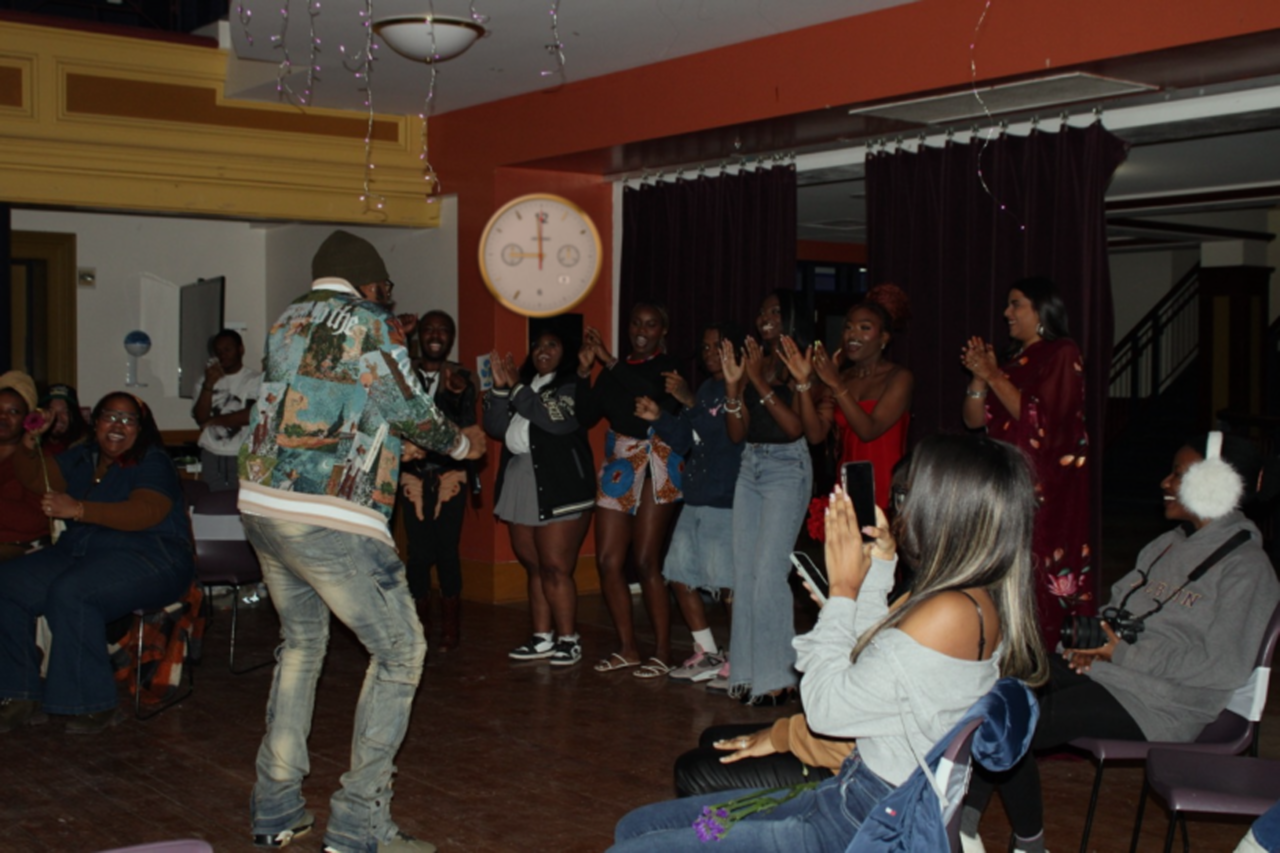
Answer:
8,59
